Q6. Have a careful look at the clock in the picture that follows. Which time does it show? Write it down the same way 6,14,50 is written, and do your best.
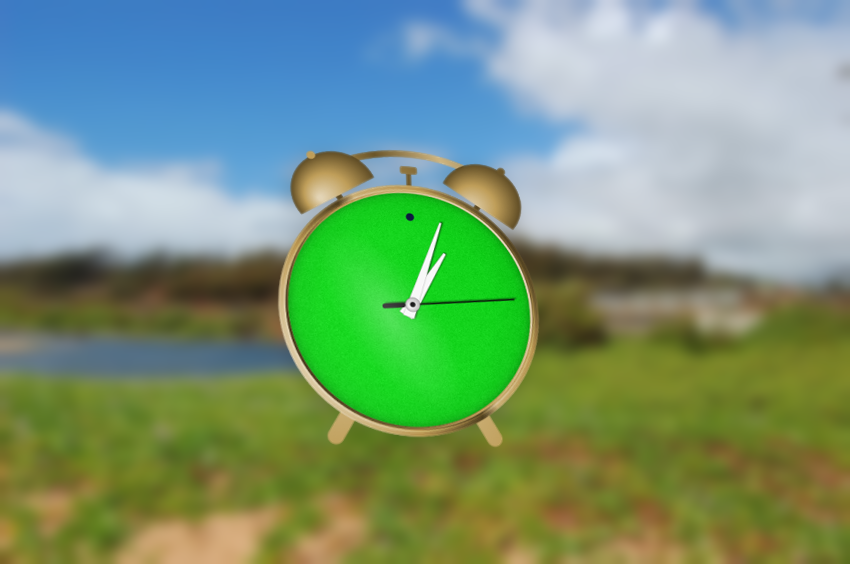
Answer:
1,03,14
